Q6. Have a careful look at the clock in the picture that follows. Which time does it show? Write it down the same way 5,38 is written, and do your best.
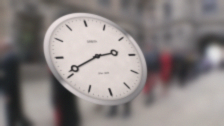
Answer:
2,41
